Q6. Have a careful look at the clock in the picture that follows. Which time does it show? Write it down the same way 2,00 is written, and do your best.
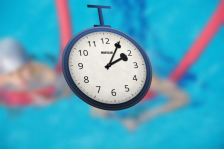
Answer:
2,05
